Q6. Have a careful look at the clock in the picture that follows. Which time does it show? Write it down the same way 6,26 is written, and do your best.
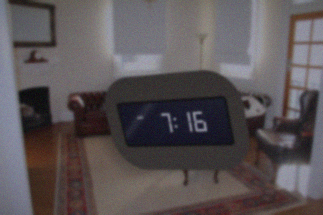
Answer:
7,16
